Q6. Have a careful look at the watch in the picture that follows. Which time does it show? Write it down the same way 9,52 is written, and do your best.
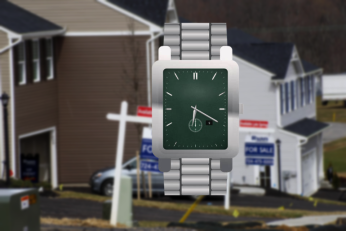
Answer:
6,20
